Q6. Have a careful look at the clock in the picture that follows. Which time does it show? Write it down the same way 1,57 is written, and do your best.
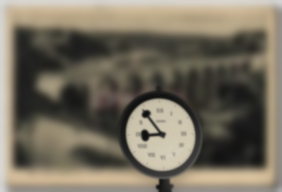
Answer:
8,54
